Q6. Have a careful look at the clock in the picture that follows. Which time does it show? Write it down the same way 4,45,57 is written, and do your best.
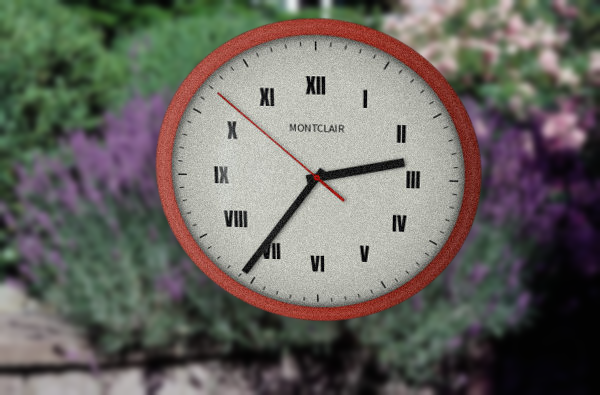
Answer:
2,35,52
